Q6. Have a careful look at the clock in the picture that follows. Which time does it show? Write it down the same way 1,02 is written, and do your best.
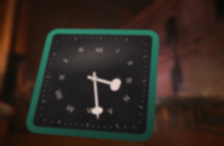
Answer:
3,28
